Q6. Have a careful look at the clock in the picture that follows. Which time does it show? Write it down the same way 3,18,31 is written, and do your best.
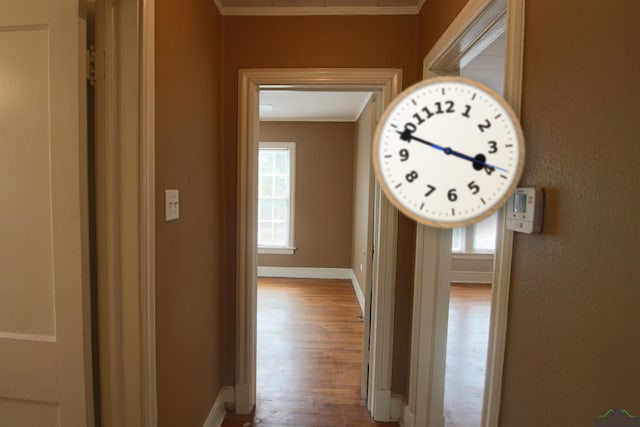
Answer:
3,49,19
